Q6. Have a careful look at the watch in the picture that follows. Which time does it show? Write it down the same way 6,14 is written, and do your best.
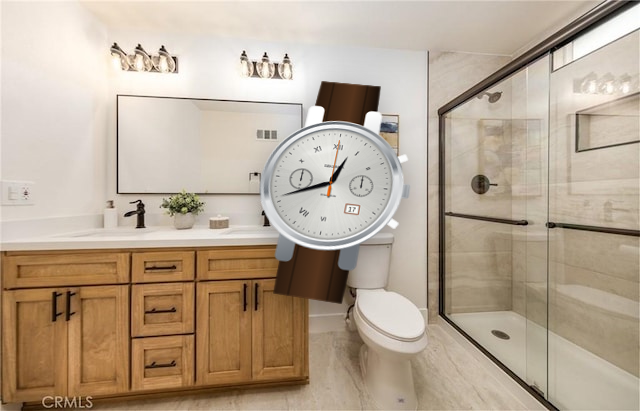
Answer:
12,41
